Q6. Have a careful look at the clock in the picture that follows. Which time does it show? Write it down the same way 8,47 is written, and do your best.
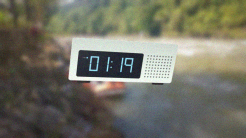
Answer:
1,19
